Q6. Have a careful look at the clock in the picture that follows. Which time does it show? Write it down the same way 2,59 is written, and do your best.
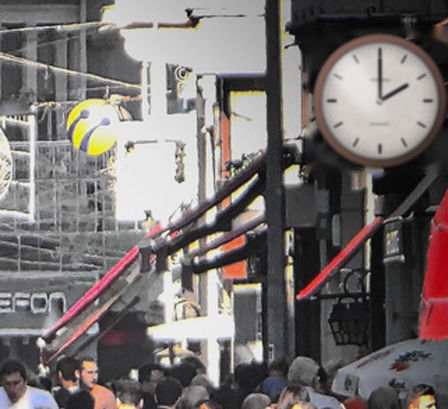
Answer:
2,00
